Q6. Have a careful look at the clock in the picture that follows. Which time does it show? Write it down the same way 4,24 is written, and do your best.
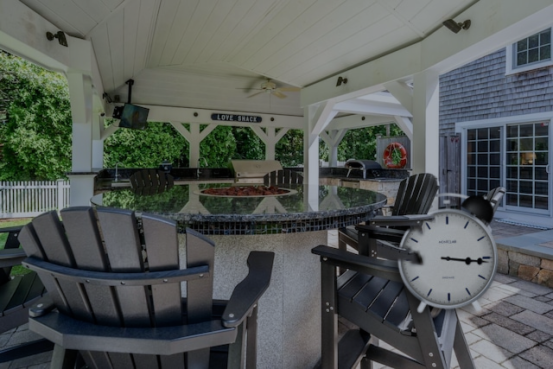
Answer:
3,16
